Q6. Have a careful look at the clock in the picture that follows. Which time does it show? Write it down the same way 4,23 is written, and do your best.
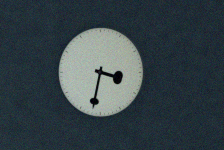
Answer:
3,32
